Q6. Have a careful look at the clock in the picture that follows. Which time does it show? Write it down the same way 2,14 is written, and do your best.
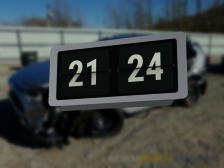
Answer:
21,24
